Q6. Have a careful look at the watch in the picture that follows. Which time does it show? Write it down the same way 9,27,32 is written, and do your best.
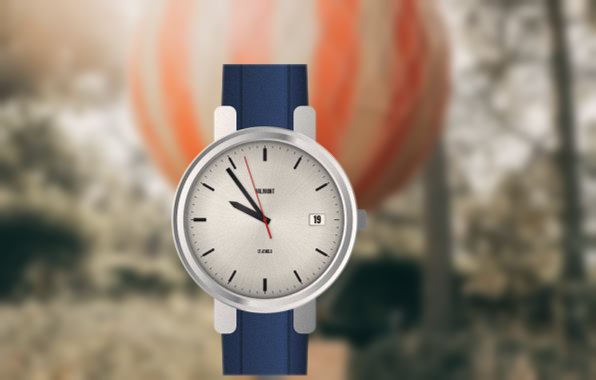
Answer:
9,53,57
